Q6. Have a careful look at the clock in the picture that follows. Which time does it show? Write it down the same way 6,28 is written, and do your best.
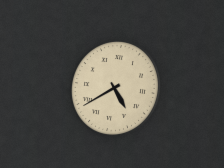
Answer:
4,39
